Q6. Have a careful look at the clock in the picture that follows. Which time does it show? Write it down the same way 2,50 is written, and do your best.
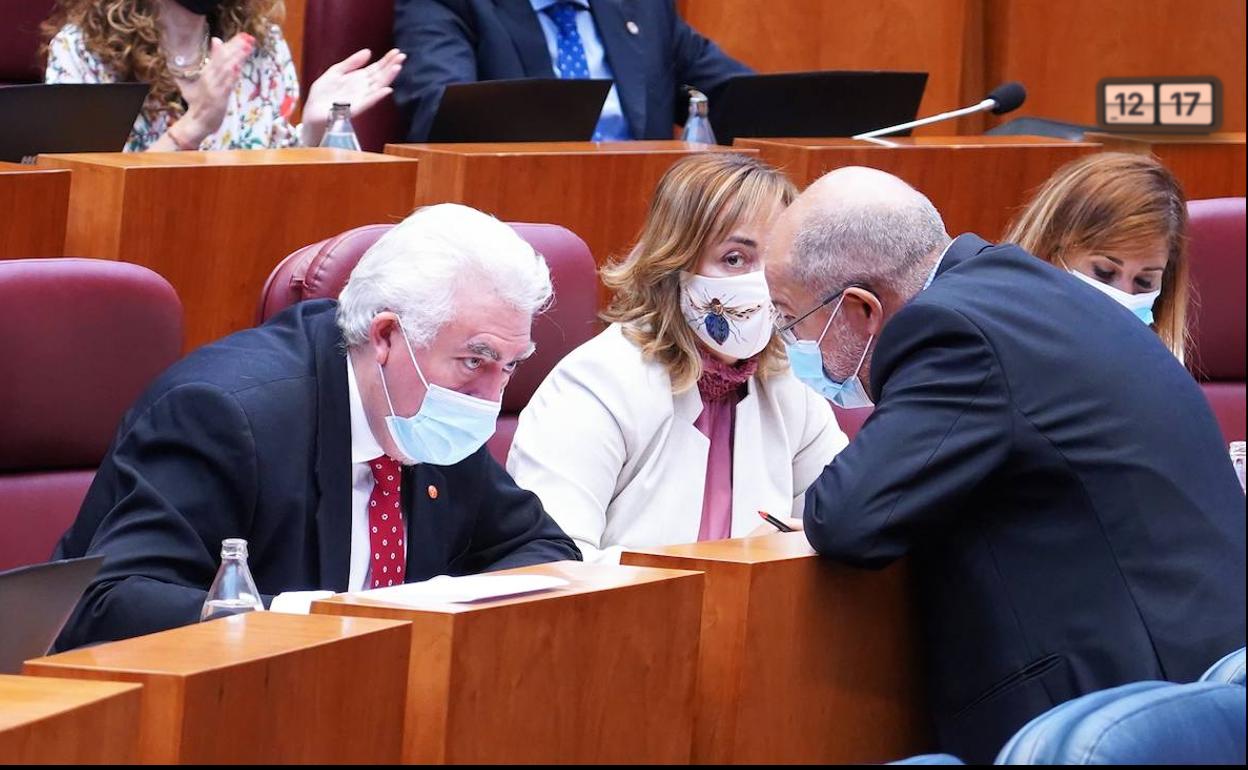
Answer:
12,17
